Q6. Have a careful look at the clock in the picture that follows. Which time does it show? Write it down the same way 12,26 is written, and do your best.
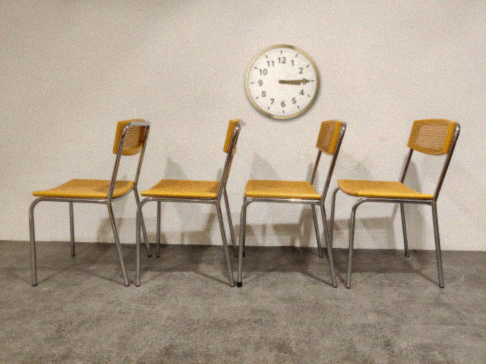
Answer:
3,15
